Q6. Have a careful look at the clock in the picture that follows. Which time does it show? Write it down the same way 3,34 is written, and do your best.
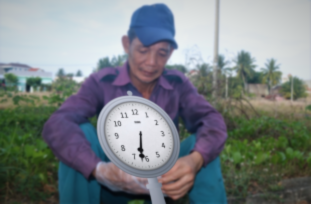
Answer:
6,32
